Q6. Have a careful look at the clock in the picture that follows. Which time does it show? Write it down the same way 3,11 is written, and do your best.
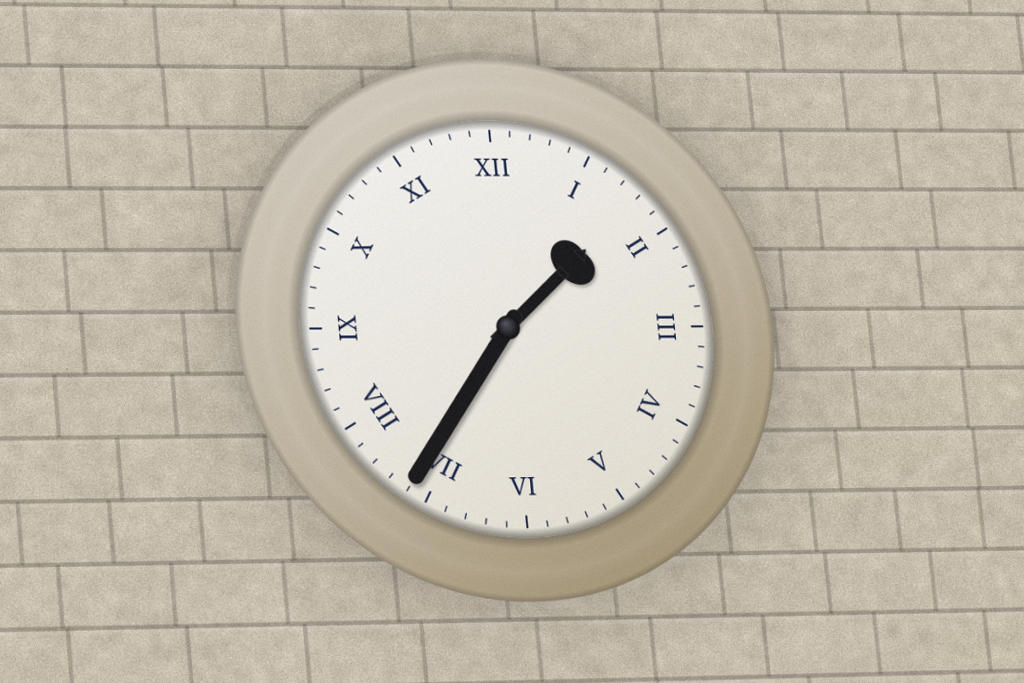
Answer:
1,36
